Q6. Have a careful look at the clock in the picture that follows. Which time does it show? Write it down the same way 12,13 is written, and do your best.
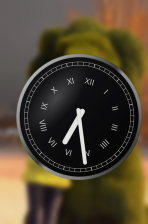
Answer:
6,26
